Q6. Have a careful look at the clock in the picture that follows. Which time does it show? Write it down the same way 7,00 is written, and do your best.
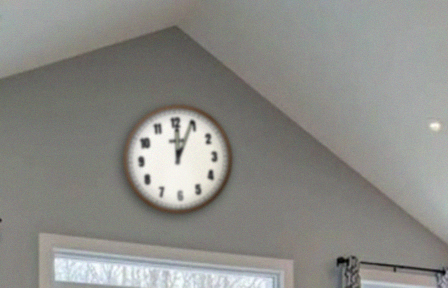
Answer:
12,04
